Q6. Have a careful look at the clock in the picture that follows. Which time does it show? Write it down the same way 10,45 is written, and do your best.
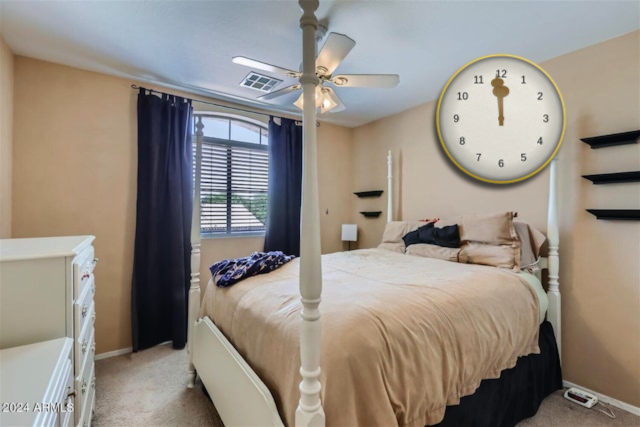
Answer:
11,59
